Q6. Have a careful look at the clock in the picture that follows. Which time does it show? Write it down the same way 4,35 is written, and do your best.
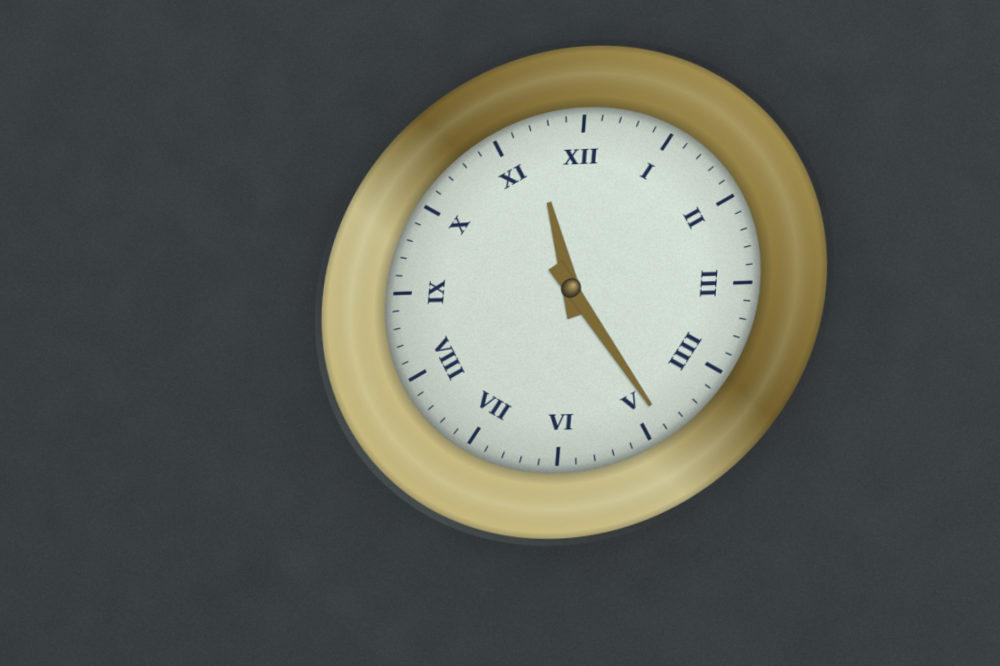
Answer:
11,24
